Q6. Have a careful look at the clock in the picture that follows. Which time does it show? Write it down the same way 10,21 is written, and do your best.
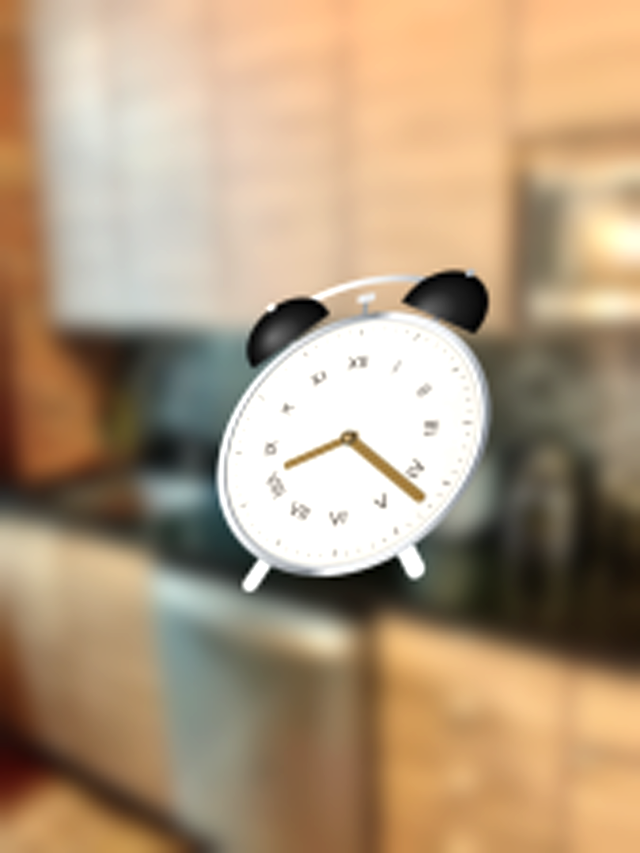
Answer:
8,22
